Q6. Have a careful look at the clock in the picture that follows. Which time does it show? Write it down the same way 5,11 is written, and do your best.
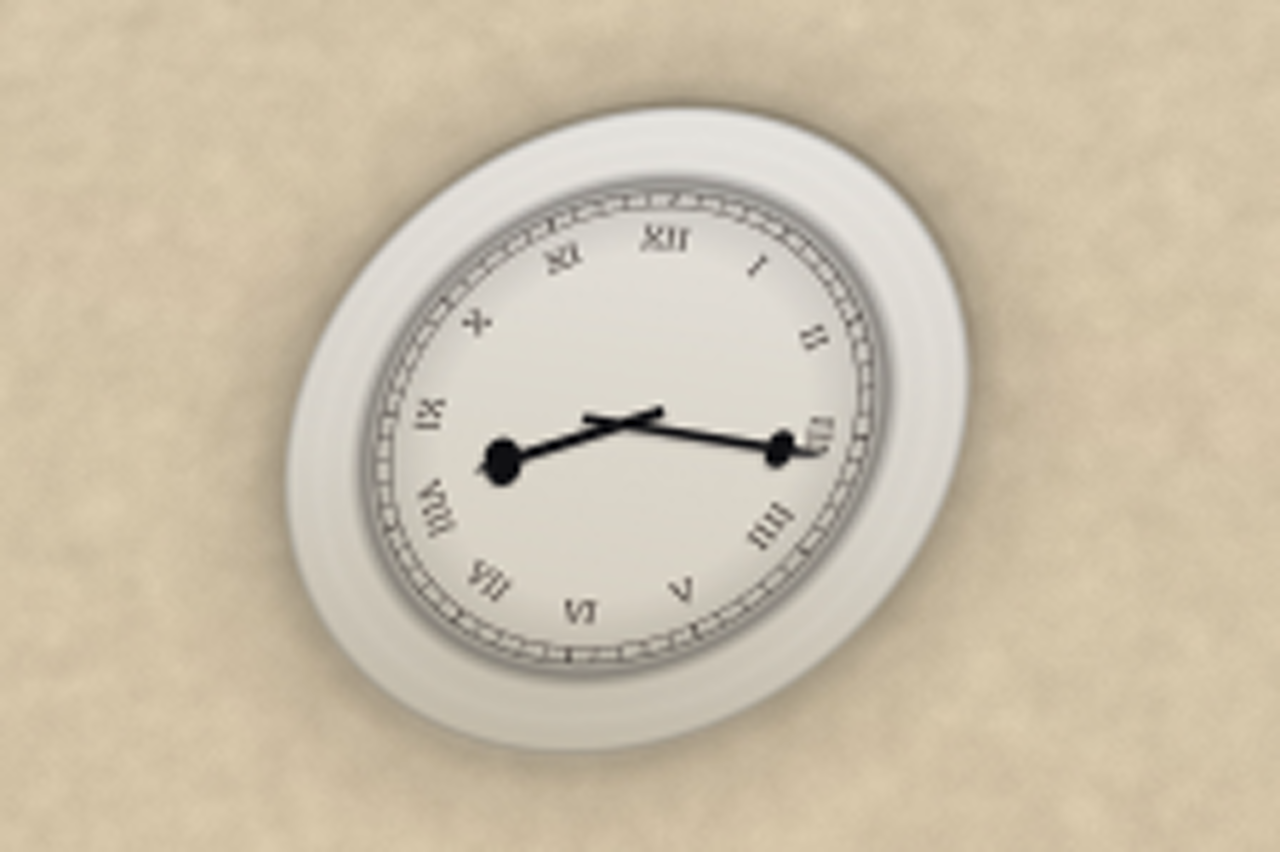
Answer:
8,16
